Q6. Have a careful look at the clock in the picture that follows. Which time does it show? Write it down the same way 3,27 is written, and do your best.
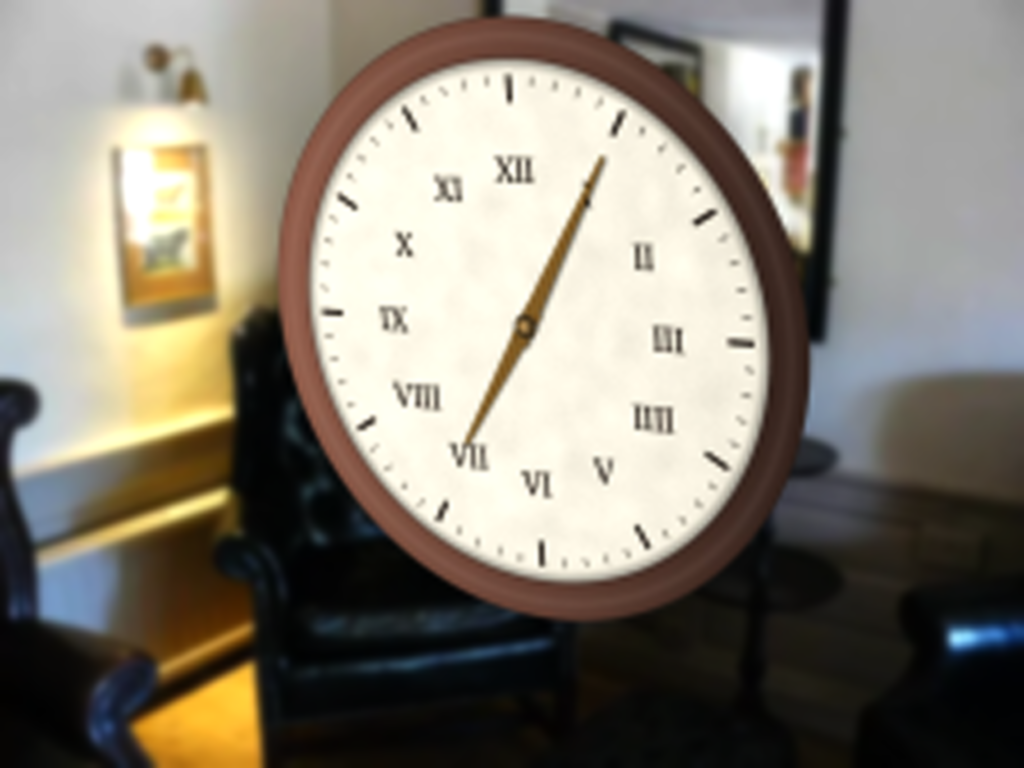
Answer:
7,05
